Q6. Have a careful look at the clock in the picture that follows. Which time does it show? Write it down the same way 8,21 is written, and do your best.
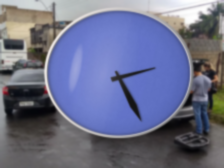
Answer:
2,26
